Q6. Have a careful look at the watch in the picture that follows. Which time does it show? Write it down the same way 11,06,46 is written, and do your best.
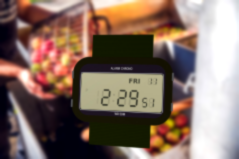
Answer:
2,29,51
